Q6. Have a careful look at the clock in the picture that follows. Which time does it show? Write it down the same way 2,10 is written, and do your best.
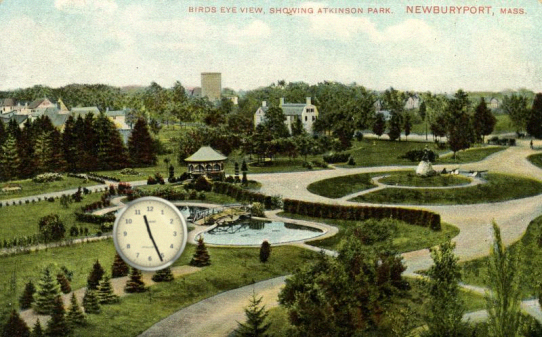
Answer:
11,26
